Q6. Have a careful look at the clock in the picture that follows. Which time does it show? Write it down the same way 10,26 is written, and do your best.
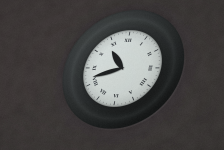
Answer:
10,42
